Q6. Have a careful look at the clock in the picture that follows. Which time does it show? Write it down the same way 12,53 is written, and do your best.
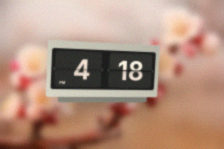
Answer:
4,18
